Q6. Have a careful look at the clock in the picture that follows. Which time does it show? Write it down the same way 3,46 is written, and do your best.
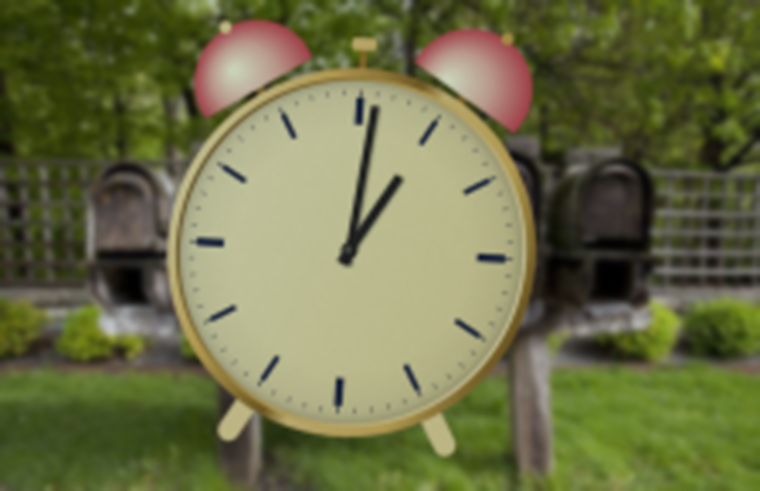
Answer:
1,01
